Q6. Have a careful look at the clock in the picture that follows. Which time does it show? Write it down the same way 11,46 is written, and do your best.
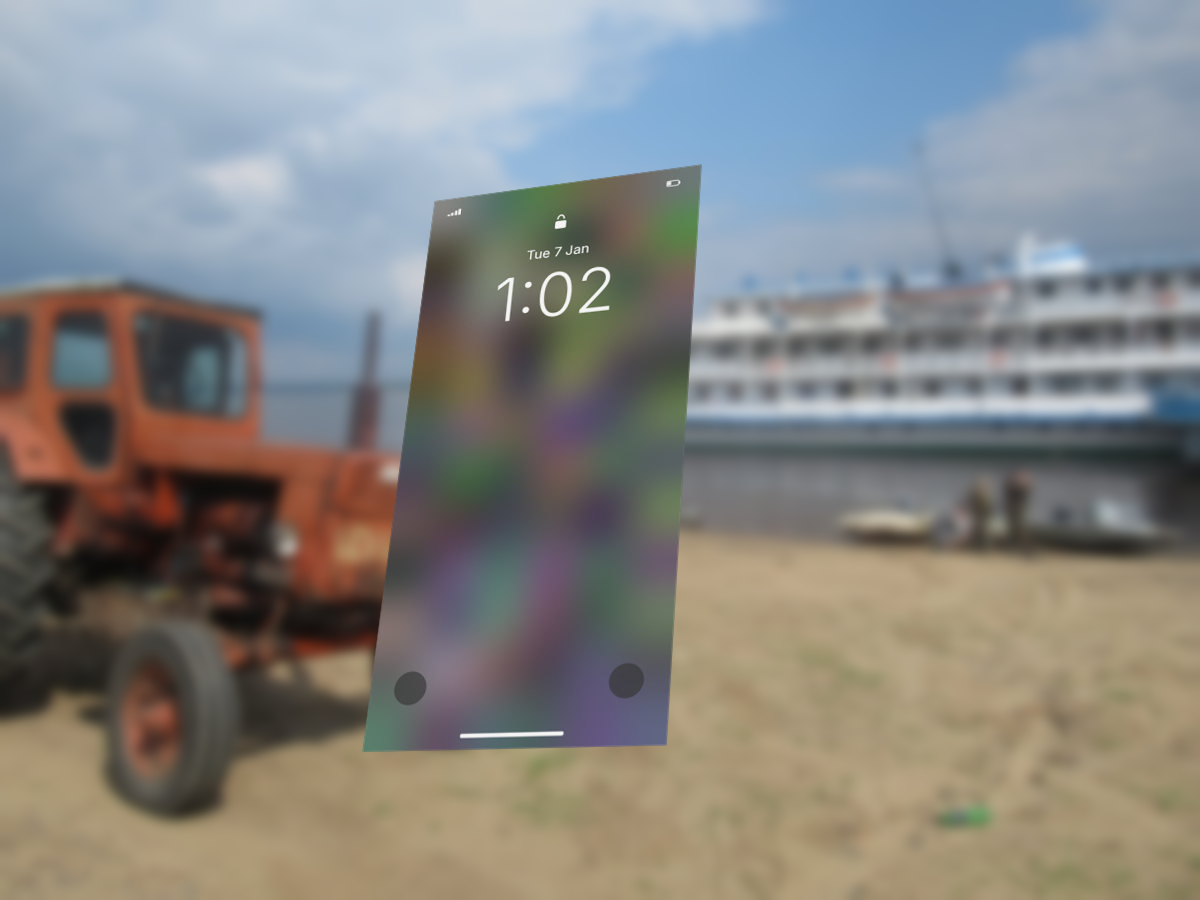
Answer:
1,02
